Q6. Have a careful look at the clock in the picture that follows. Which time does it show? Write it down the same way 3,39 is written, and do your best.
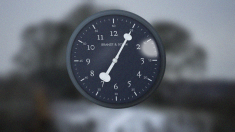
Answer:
7,05
